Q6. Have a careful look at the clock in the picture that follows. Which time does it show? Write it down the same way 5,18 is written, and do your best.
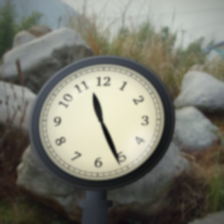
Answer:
11,26
